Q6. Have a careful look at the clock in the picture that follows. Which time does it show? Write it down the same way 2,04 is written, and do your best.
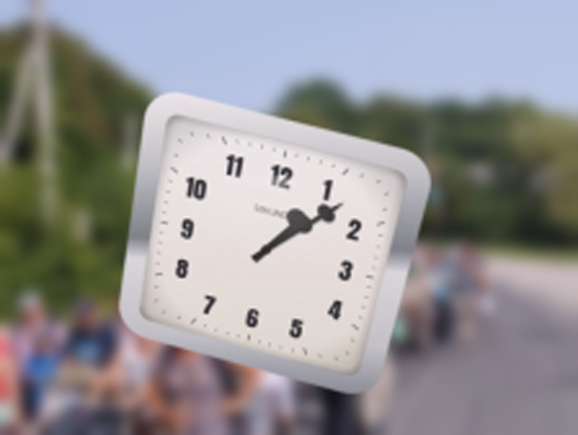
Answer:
1,07
